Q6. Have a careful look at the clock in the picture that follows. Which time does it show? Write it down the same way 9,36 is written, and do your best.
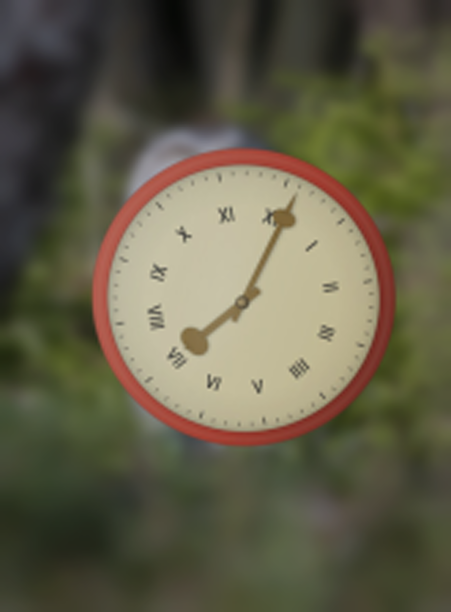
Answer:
7,01
